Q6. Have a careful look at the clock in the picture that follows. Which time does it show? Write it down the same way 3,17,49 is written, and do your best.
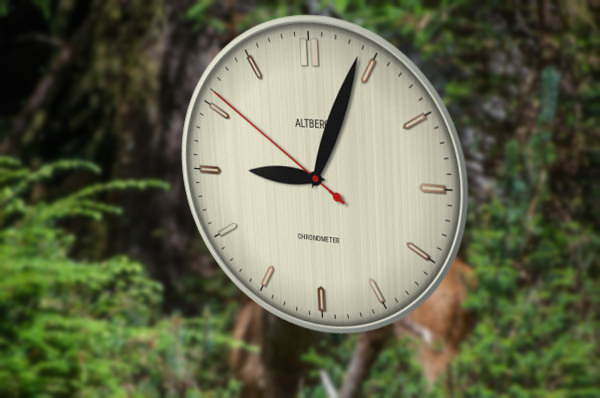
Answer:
9,03,51
